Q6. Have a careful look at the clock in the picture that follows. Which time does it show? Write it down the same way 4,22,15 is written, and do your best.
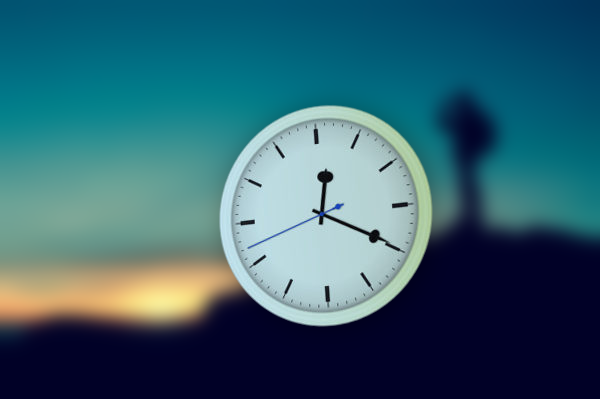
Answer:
12,19,42
